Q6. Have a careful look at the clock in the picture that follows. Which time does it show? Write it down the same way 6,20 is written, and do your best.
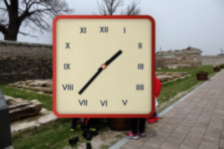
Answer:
1,37
